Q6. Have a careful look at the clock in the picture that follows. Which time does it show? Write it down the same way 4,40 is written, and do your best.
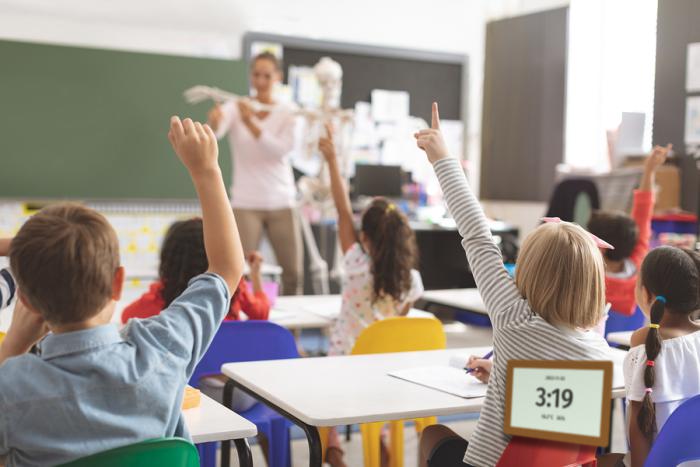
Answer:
3,19
